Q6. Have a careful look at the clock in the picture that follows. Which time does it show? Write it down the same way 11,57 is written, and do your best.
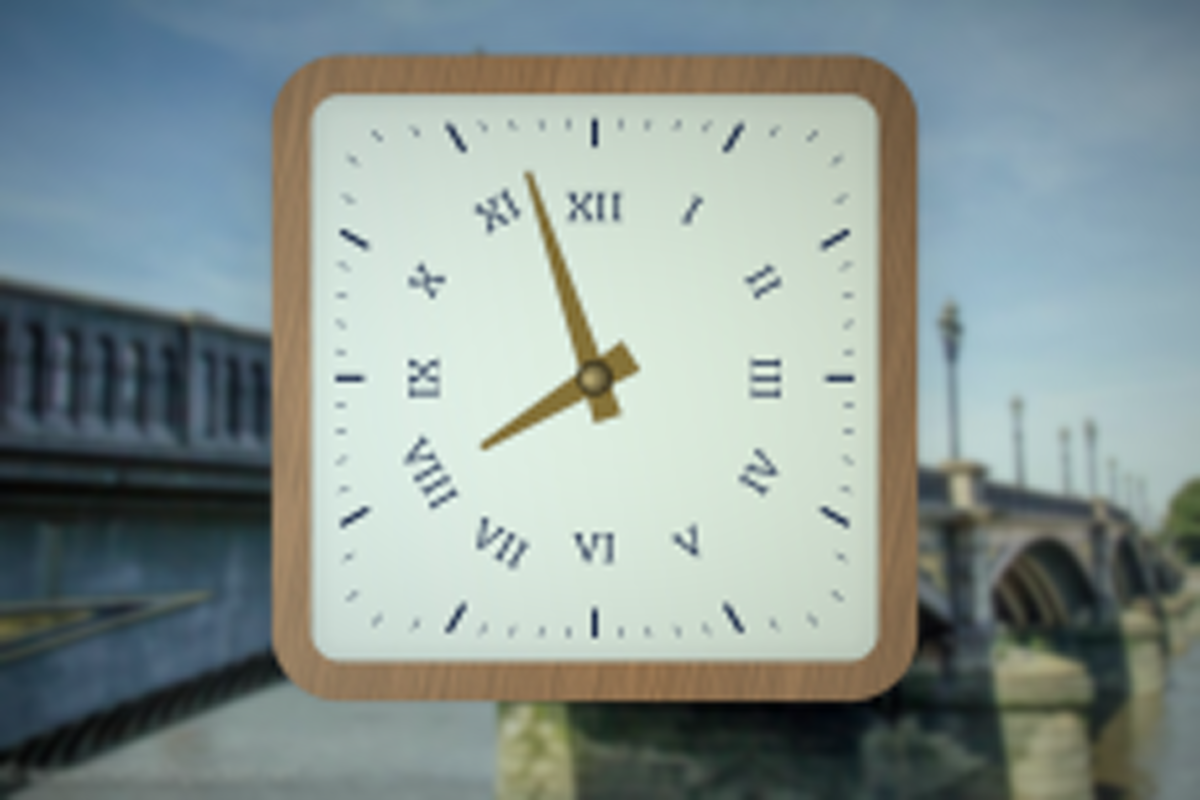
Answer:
7,57
